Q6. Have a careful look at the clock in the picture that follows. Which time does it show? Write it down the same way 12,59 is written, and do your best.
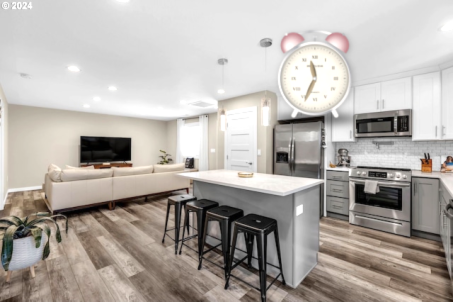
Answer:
11,34
